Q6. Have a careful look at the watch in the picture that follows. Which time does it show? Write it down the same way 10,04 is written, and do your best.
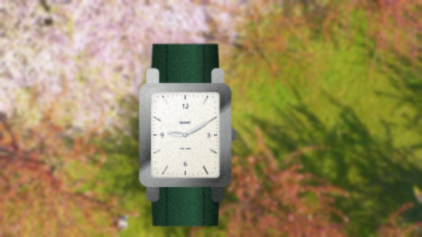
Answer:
9,10
